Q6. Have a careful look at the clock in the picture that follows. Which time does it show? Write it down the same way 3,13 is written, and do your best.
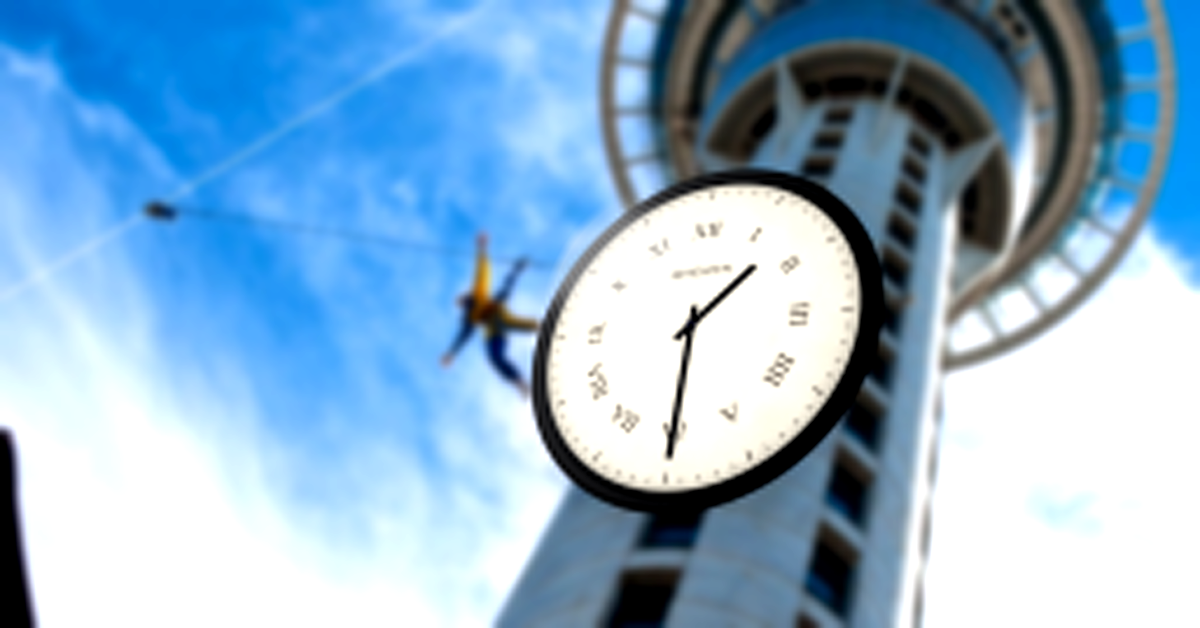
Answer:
1,30
